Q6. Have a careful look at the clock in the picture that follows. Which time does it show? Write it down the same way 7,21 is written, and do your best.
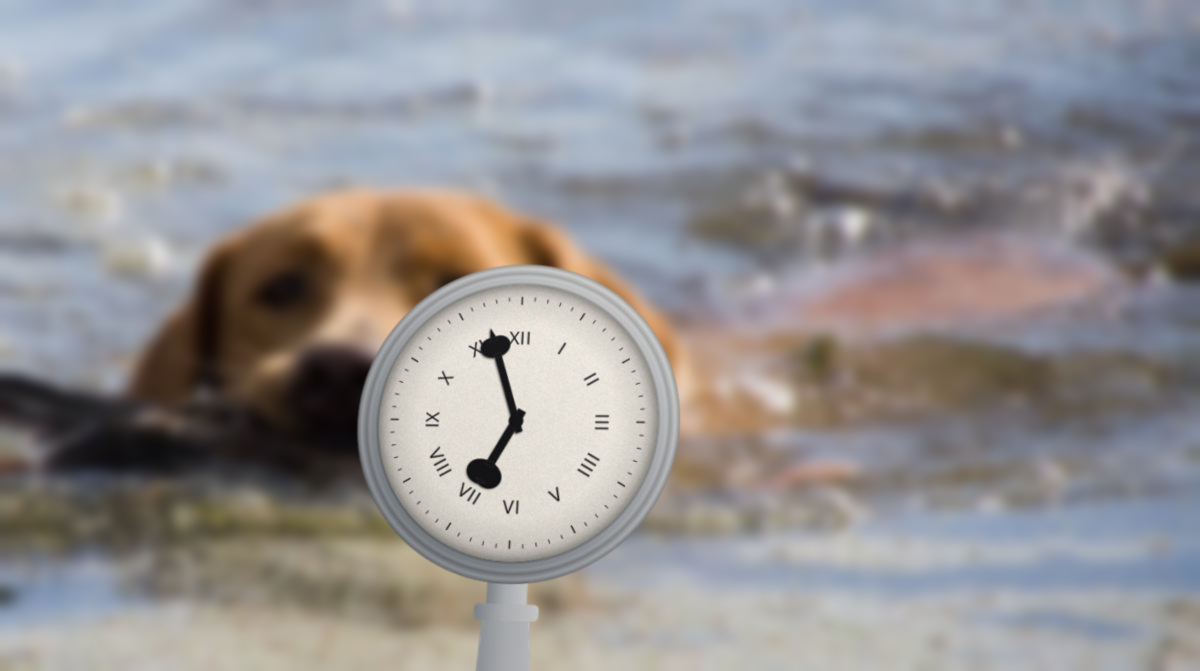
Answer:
6,57
